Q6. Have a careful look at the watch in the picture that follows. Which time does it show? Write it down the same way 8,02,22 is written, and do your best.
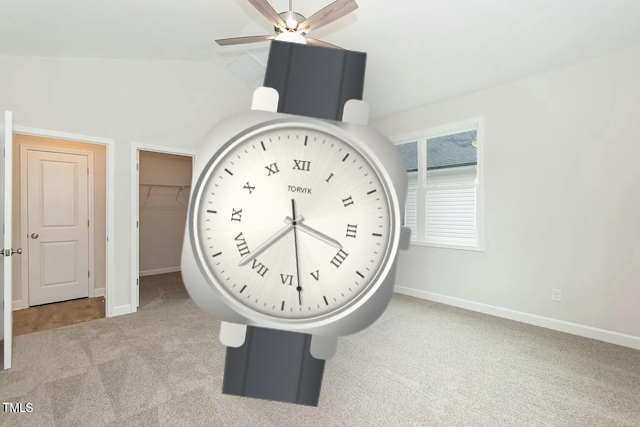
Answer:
3,37,28
